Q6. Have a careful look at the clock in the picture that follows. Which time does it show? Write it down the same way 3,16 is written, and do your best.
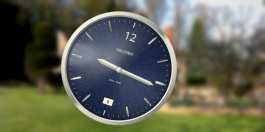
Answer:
9,16
